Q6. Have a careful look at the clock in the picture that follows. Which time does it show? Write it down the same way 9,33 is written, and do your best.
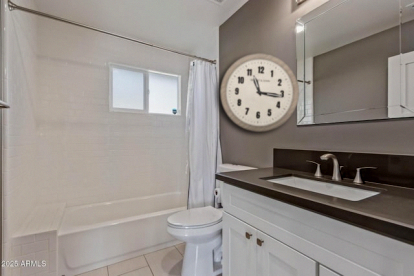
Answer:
11,16
